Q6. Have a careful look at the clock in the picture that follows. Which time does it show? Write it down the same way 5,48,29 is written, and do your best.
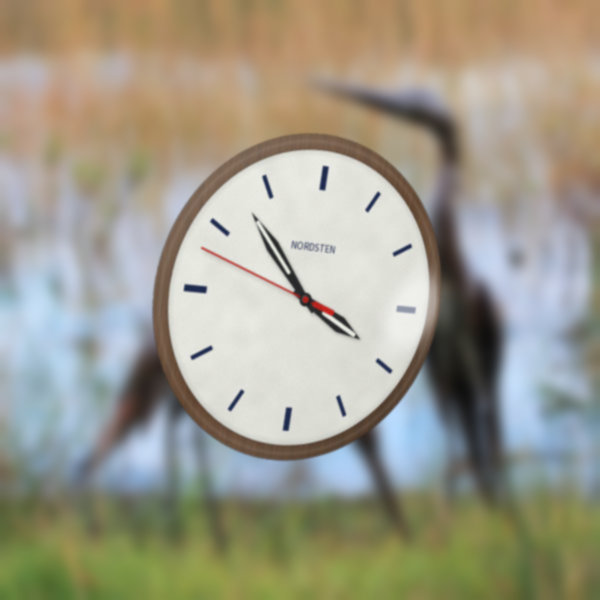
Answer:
3,52,48
